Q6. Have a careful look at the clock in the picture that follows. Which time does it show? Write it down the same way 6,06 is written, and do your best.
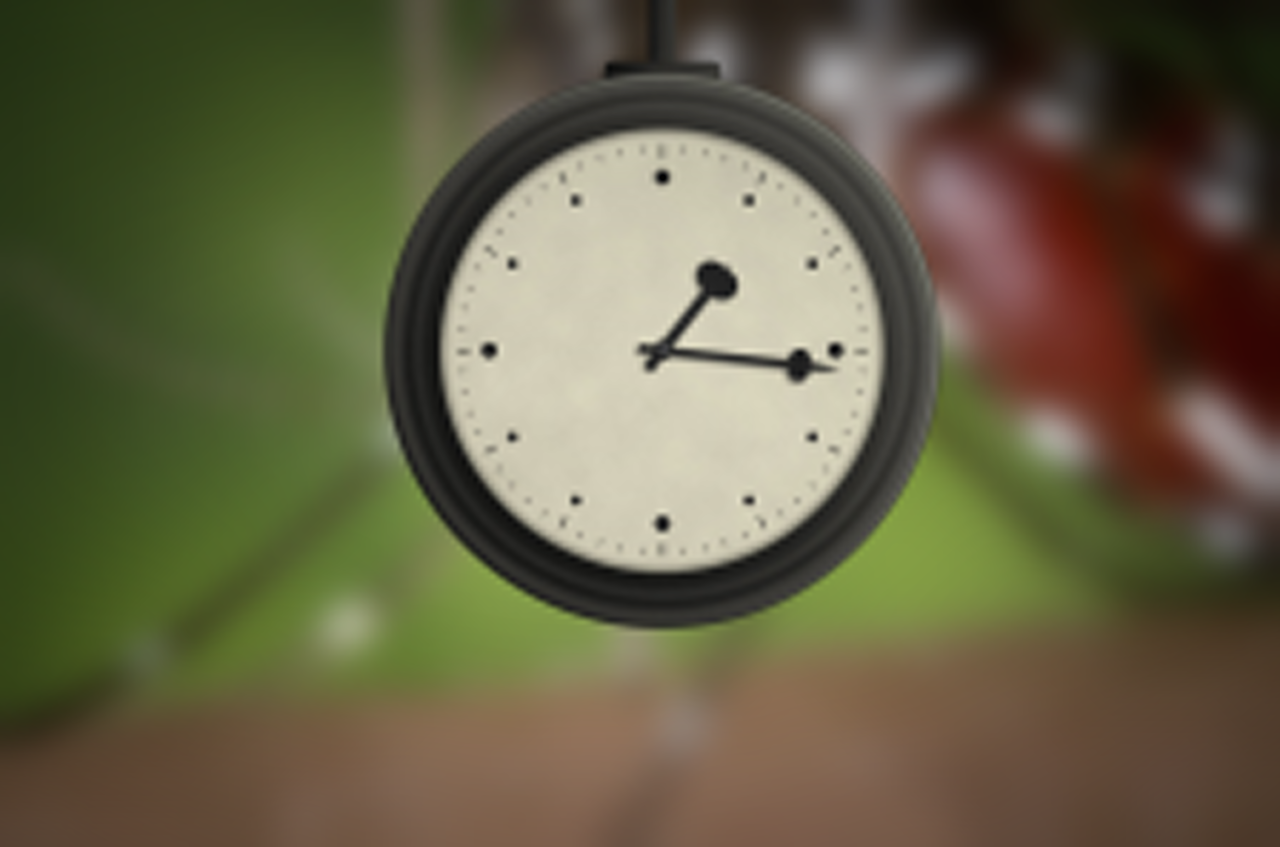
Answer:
1,16
